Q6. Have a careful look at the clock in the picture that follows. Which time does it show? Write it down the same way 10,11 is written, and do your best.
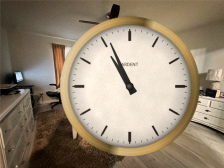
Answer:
10,56
